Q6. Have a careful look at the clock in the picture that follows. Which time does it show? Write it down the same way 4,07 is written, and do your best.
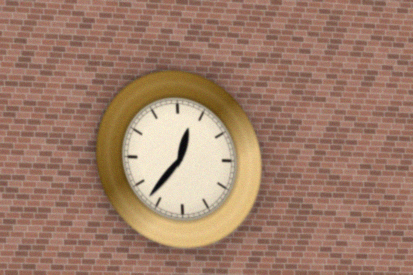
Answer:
12,37
